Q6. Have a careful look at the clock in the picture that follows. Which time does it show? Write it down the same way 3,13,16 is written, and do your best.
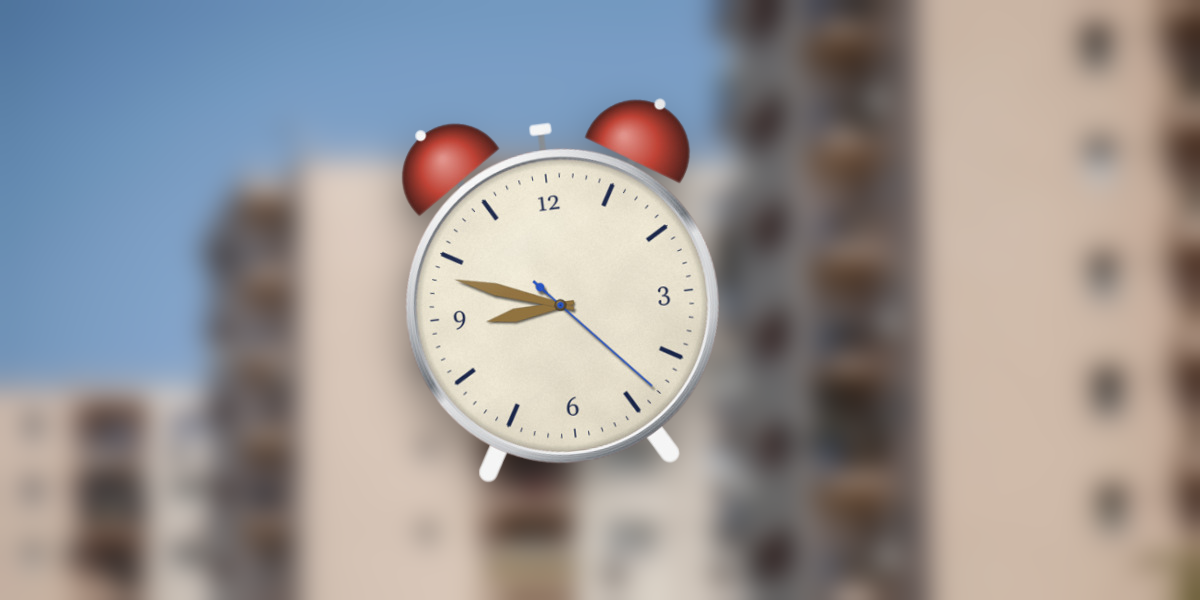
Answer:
8,48,23
